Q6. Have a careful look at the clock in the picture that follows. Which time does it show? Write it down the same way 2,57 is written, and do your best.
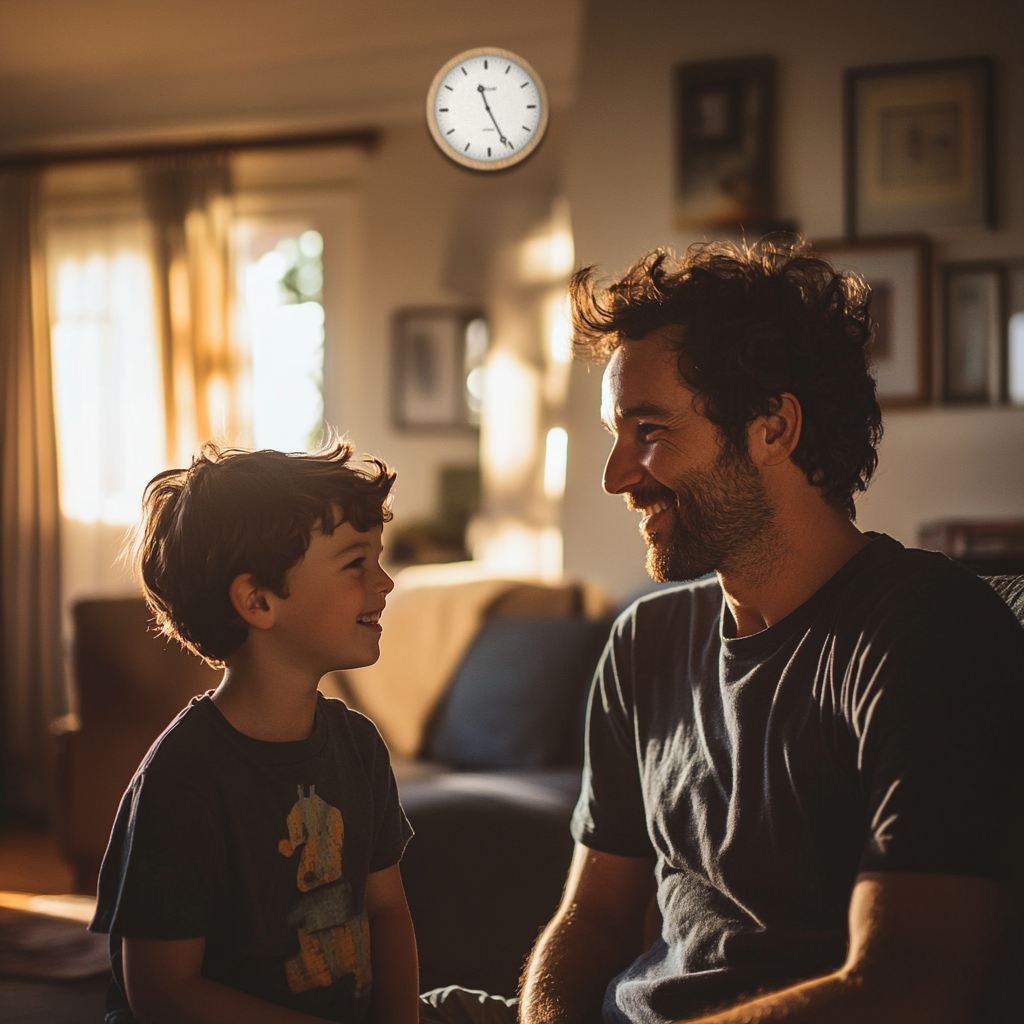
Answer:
11,26
